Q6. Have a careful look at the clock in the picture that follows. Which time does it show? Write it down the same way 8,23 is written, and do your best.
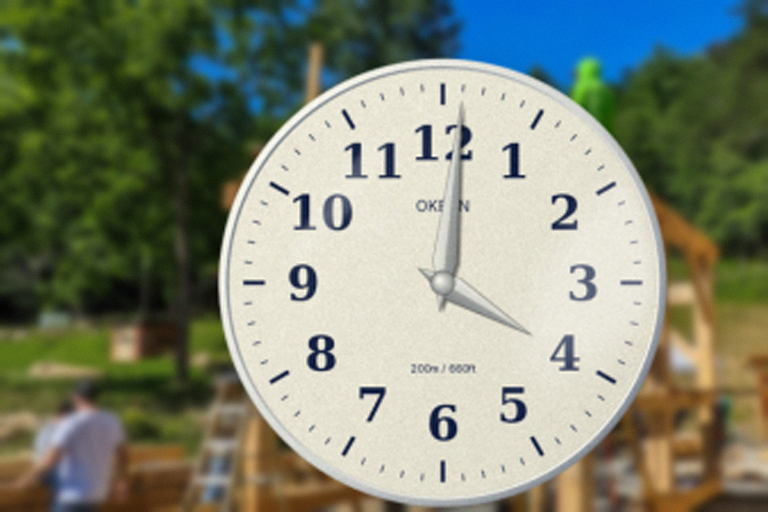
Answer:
4,01
